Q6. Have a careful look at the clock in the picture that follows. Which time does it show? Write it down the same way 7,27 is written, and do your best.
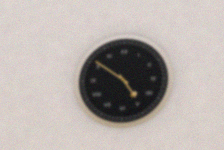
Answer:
4,51
